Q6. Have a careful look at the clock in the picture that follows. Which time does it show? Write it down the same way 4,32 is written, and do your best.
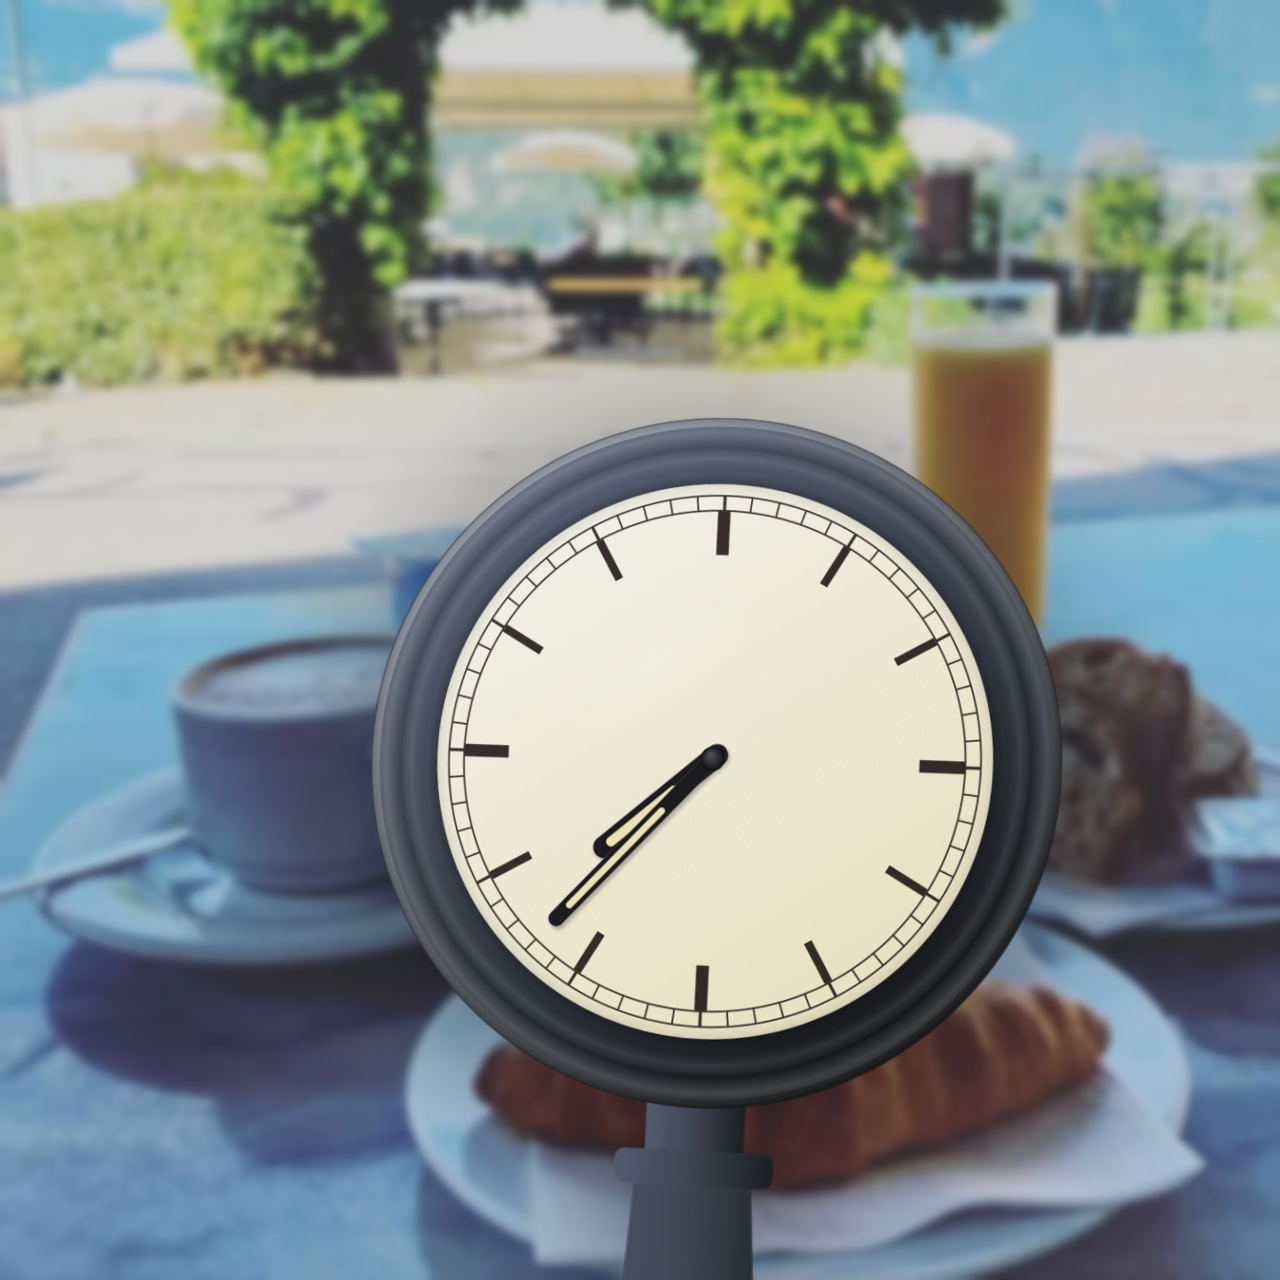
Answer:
7,37
